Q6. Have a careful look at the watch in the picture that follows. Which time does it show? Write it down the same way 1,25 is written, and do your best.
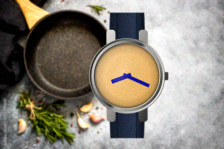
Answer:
8,19
